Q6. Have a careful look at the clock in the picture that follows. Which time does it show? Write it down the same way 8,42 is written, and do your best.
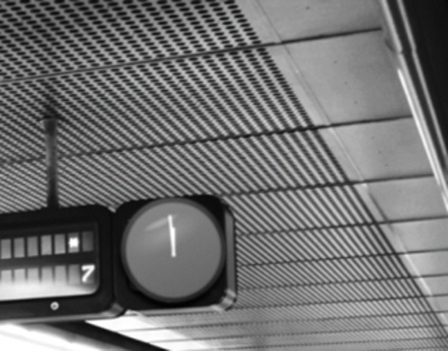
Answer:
11,59
